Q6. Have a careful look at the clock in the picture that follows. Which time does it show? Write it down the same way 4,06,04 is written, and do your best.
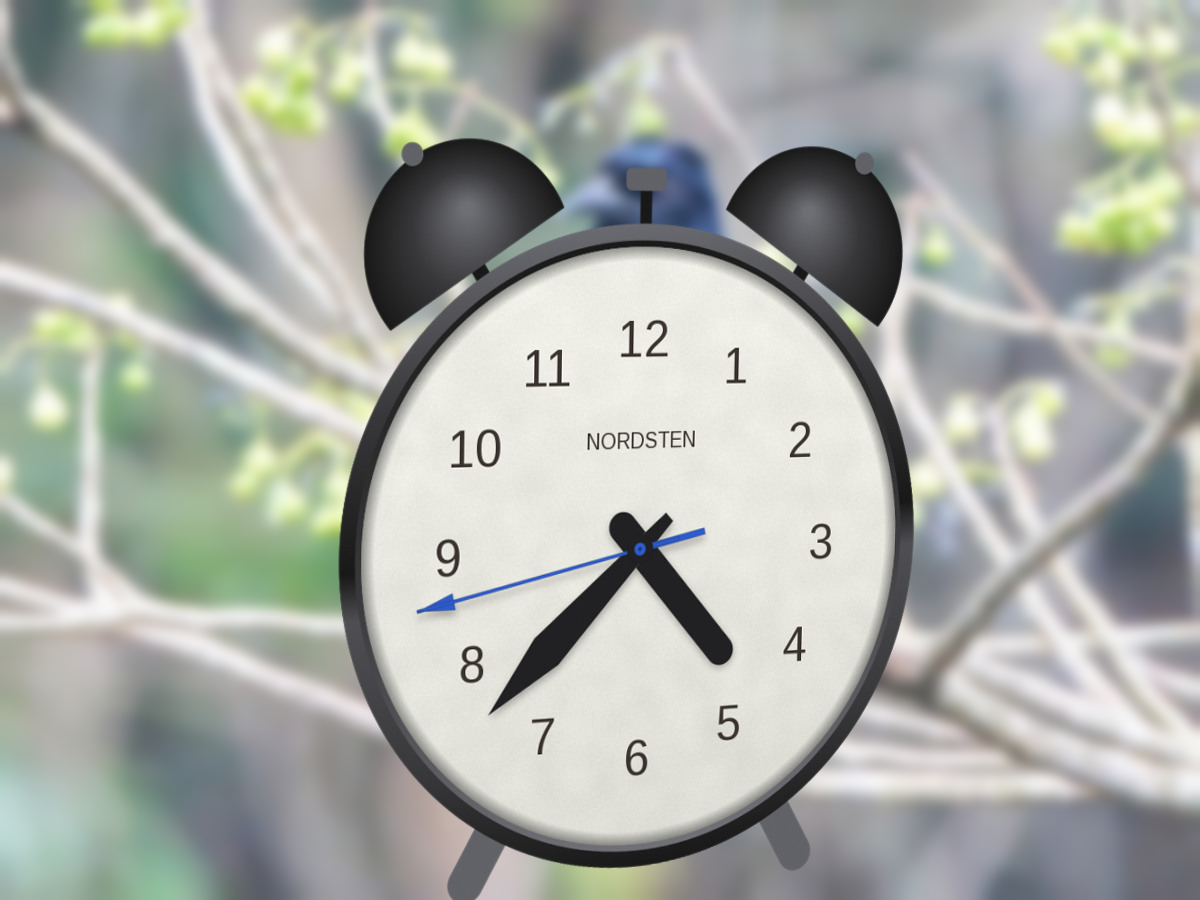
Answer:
4,37,43
